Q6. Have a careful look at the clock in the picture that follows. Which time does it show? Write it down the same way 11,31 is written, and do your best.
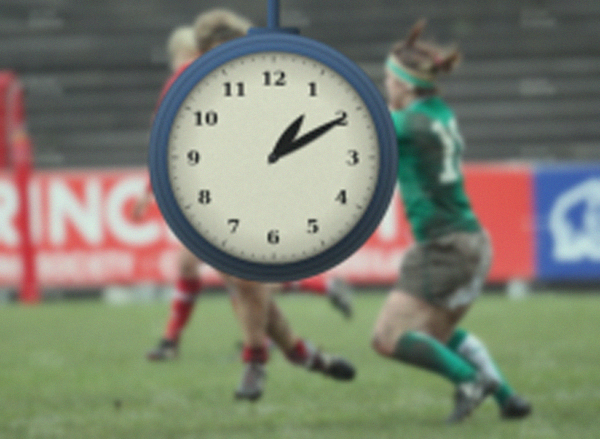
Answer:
1,10
